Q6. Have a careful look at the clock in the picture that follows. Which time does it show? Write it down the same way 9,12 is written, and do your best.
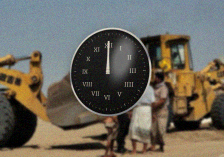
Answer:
12,00
